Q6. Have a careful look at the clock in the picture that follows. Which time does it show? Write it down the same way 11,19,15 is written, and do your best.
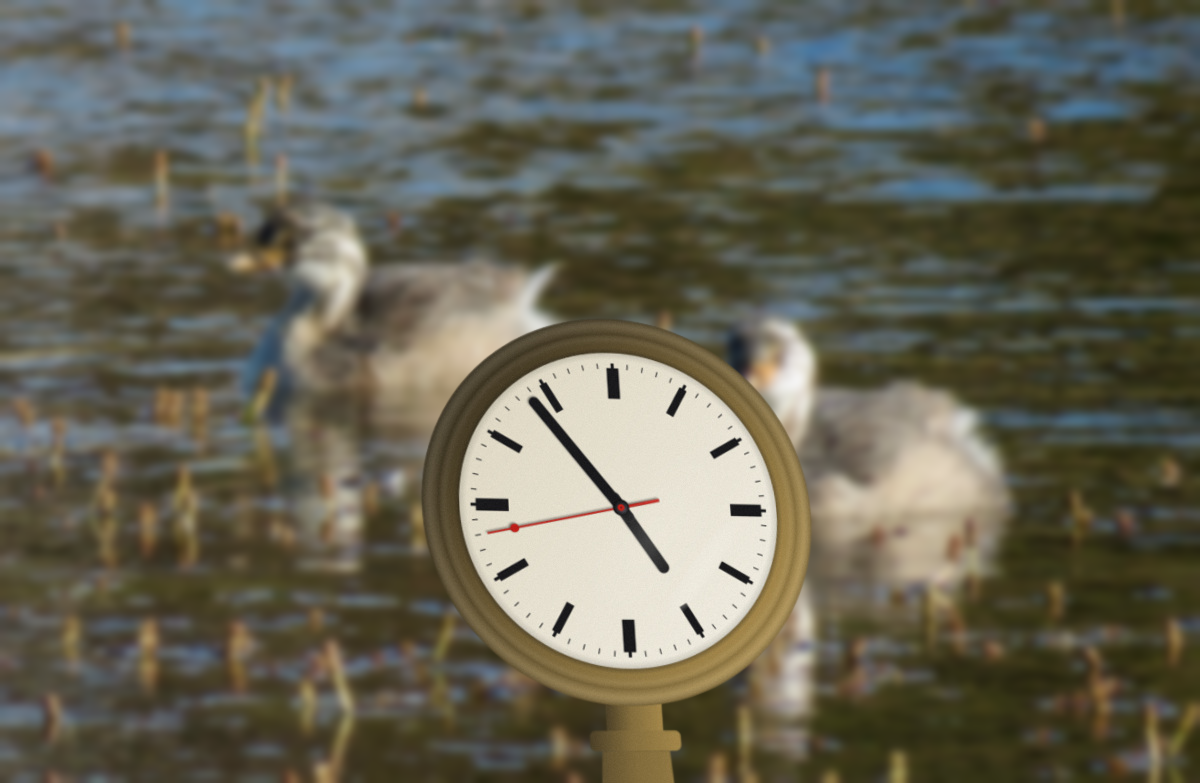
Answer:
4,53,43
